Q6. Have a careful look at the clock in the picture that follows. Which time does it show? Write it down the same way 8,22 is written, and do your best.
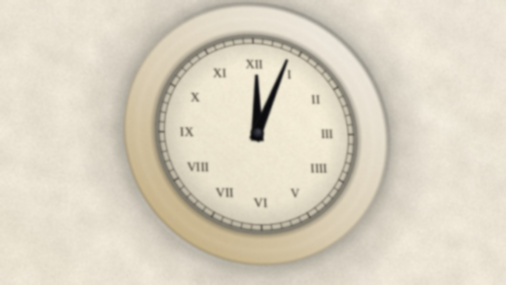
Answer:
12,04
